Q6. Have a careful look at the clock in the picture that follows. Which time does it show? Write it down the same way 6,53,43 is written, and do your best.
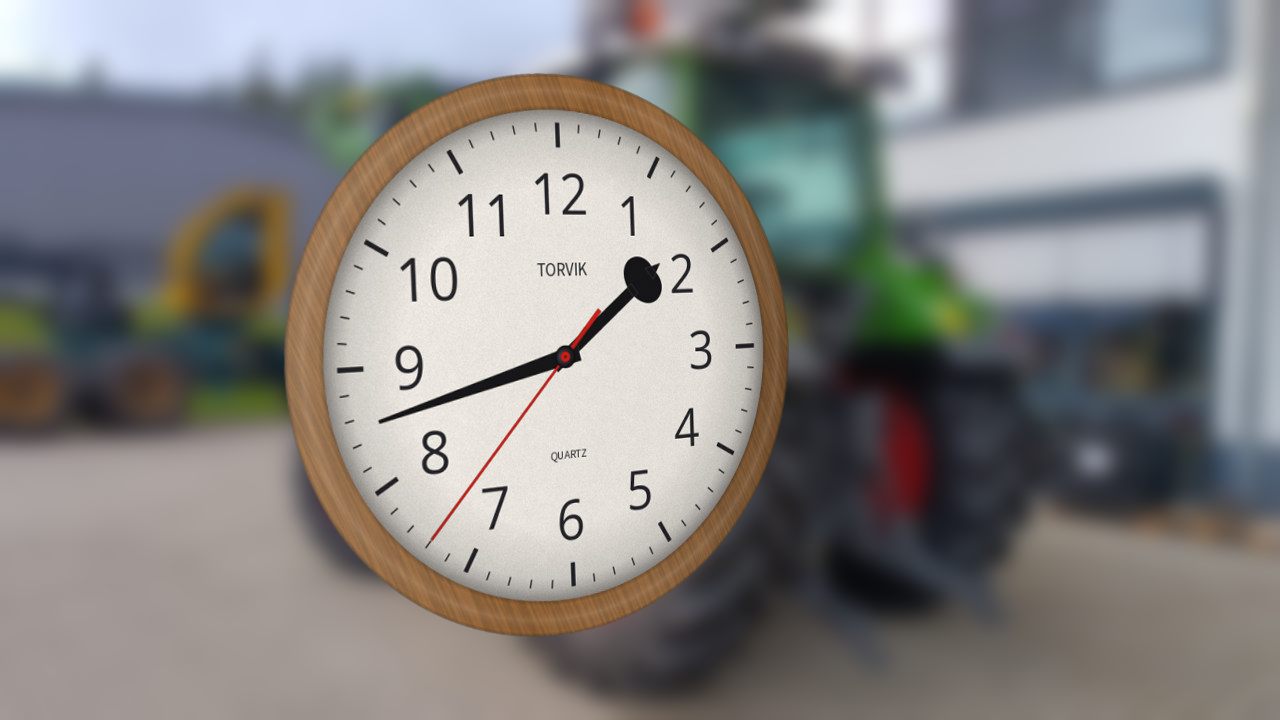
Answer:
1,42,37
